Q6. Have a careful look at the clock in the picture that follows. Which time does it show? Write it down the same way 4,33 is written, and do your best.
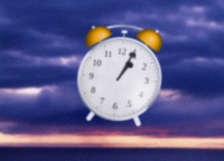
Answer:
1,04
